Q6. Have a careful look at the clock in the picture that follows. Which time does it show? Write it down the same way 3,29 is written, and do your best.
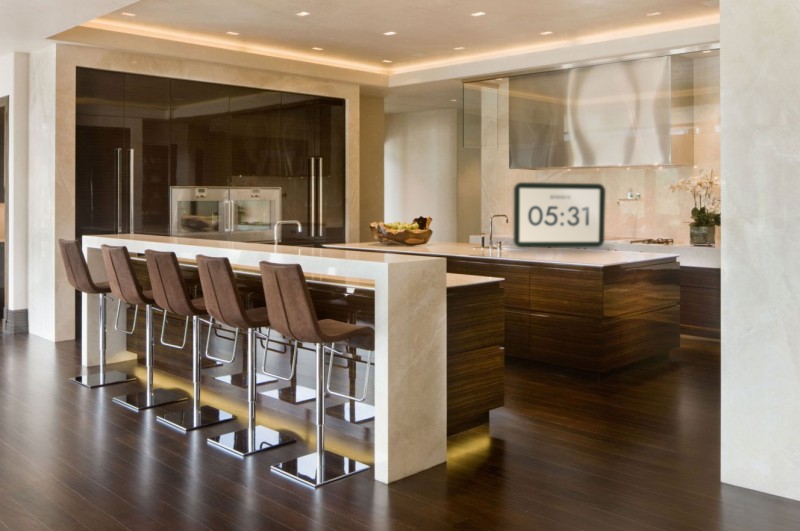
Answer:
5,31
